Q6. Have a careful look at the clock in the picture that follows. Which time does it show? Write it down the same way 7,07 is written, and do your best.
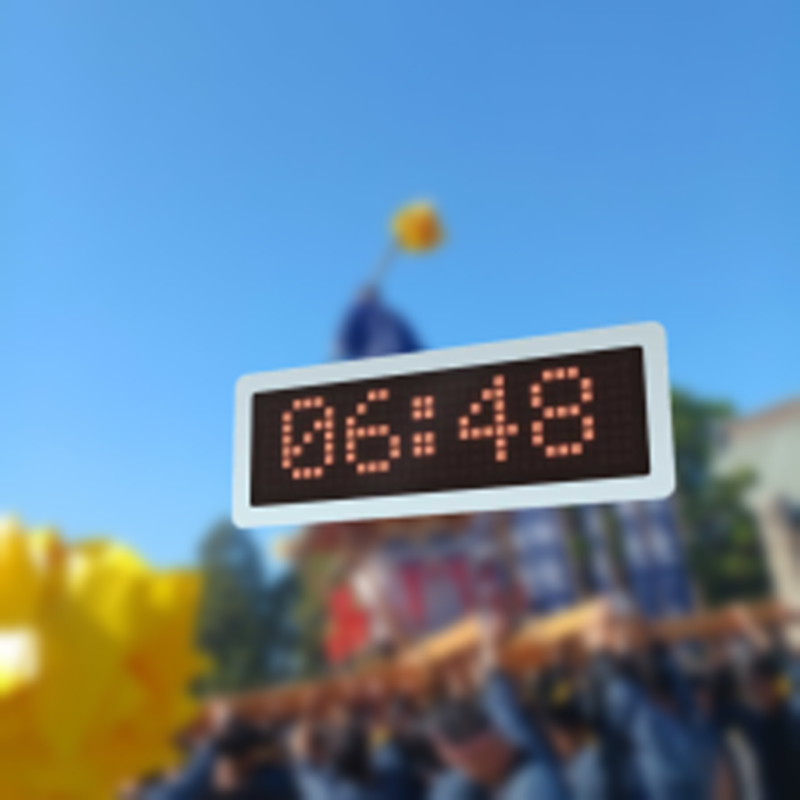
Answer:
6,48
